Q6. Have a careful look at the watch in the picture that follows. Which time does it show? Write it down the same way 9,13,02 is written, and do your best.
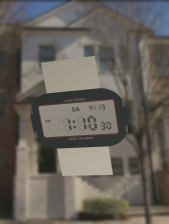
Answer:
1,10,30
